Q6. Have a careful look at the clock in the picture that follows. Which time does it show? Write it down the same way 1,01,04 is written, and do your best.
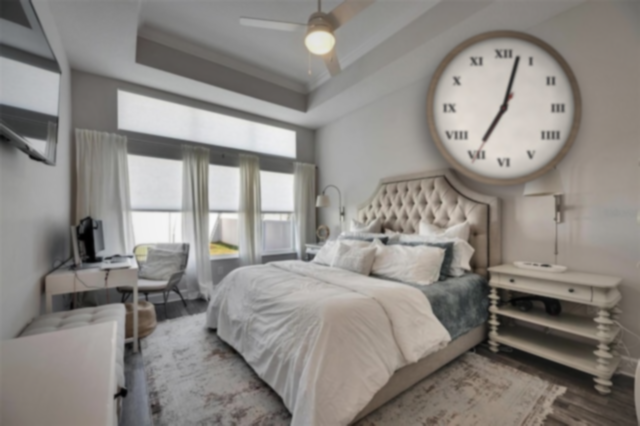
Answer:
7,02,35
